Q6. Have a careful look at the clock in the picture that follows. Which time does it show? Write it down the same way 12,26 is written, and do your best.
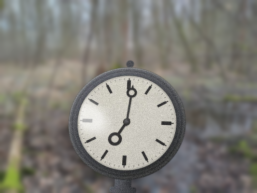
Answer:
7,01
